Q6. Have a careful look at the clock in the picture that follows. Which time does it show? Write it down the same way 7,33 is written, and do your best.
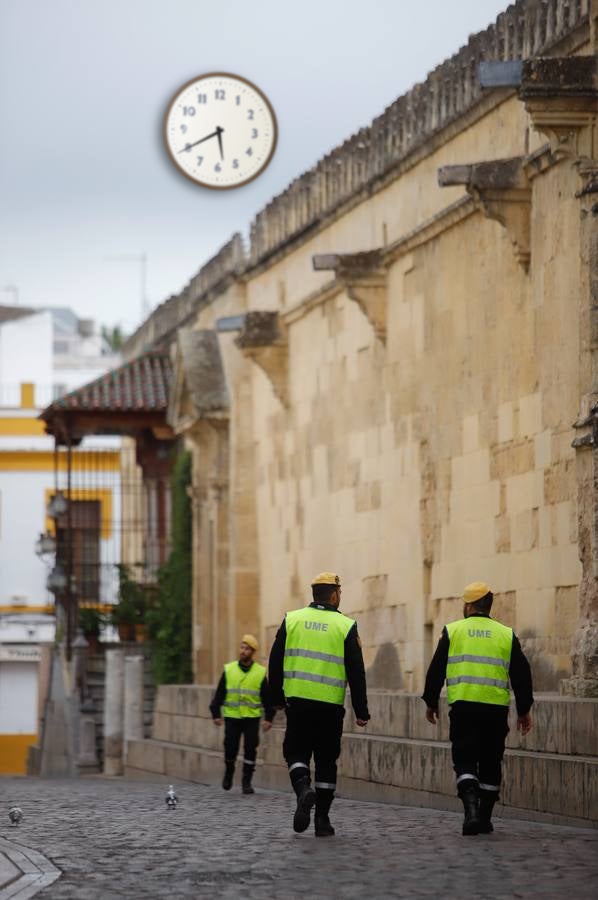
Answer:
5,40
